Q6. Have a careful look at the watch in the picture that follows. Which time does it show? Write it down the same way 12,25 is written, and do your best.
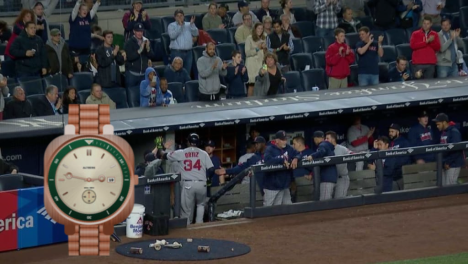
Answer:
2,47
